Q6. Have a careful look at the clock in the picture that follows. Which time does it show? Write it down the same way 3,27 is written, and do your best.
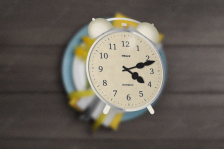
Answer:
4,12
